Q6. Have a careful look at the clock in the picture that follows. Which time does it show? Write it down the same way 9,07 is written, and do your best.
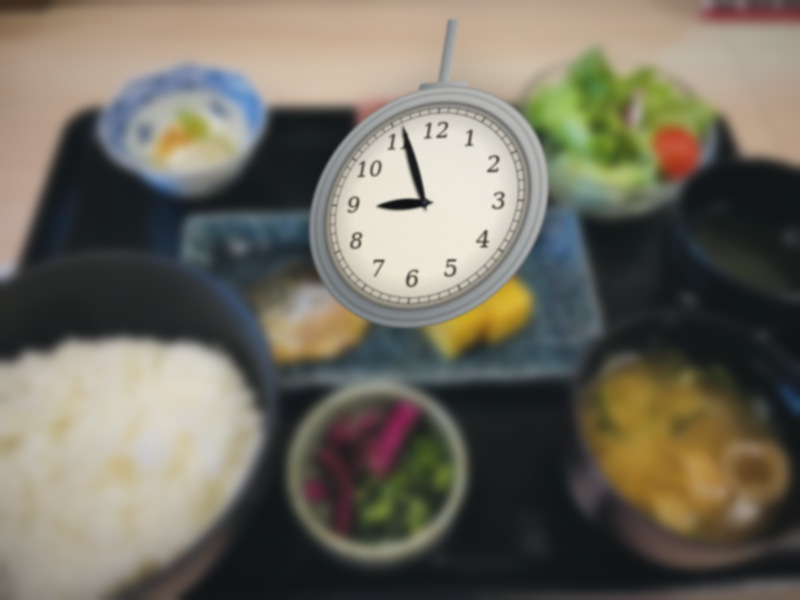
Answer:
8,56
